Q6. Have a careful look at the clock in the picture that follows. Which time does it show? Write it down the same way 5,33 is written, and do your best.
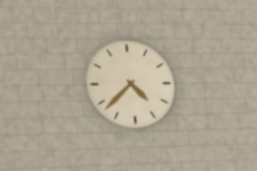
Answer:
4,38
